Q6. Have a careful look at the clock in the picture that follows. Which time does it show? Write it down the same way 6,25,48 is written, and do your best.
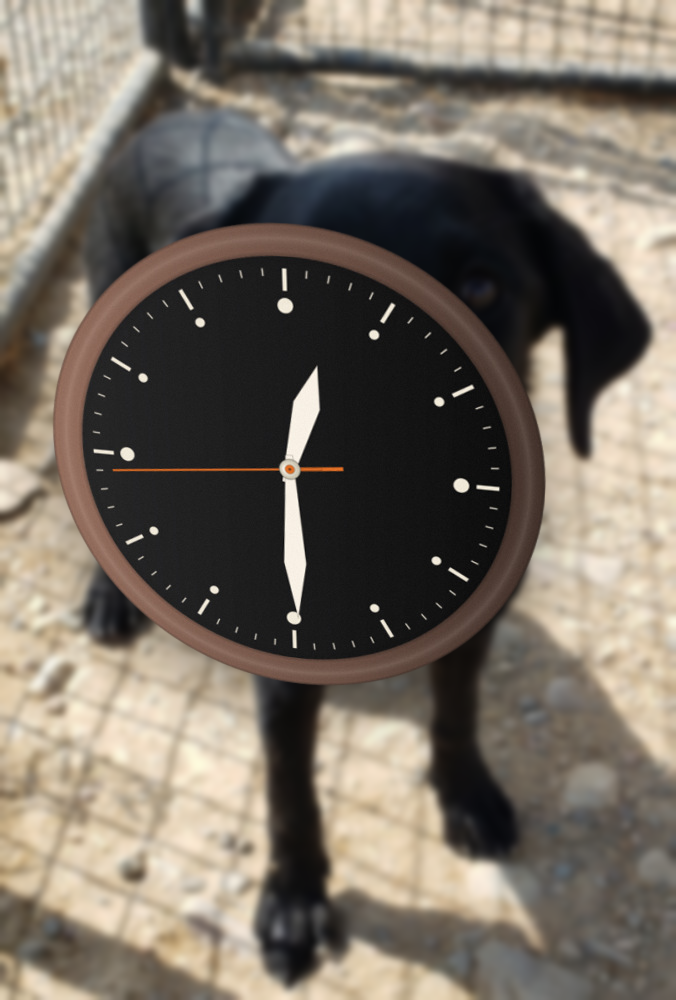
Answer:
12,29,44
